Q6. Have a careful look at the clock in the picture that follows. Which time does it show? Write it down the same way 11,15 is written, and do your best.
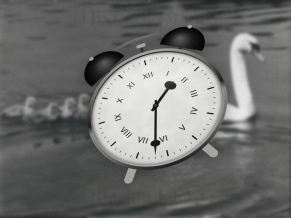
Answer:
1,32
